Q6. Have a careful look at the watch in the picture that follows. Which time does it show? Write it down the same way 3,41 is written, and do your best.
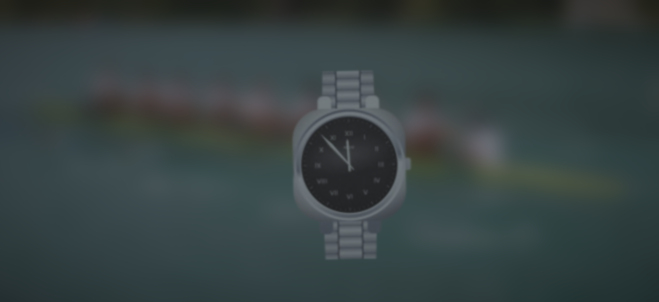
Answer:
11,53
